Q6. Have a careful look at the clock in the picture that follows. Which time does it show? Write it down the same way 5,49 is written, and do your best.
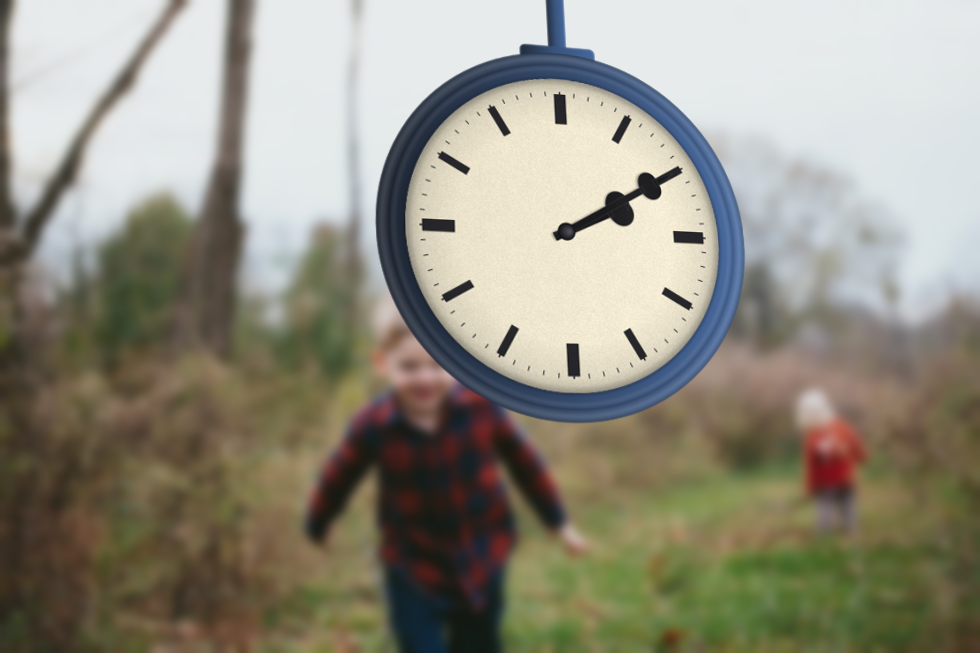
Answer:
2,10
